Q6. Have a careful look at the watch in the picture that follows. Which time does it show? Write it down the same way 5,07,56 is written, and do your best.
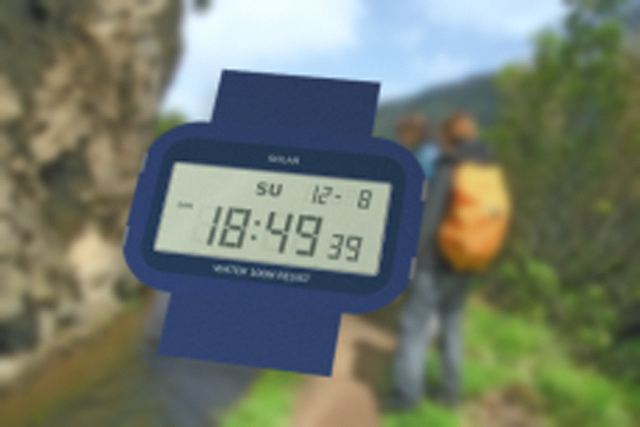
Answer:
18,49,39
